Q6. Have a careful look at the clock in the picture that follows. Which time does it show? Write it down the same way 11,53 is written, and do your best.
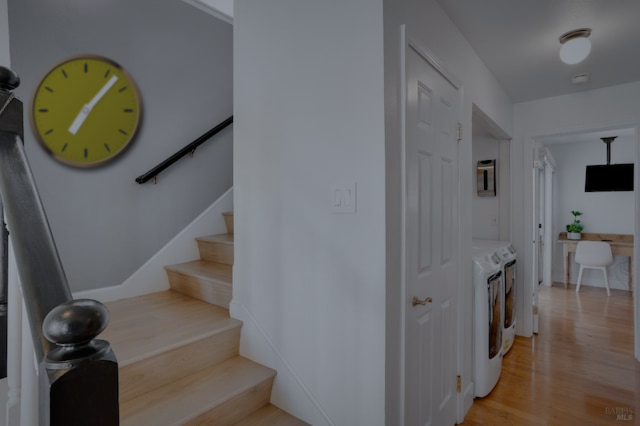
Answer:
7,07
